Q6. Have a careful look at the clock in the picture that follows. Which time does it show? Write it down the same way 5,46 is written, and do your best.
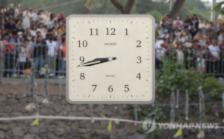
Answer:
8,43
